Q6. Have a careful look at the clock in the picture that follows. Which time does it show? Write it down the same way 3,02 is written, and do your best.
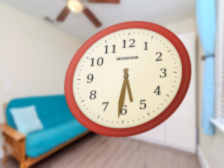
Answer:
5,31
